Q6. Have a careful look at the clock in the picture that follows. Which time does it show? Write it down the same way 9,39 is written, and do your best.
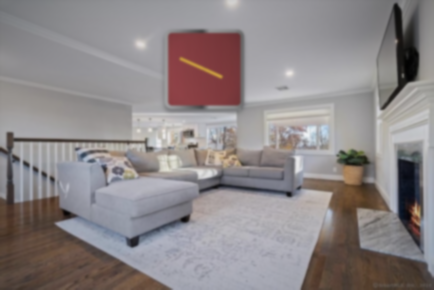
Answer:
3,49
